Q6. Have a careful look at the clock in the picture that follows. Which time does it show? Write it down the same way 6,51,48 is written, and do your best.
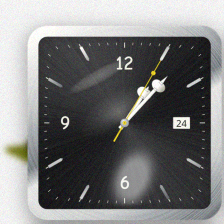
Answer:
1,07,05
